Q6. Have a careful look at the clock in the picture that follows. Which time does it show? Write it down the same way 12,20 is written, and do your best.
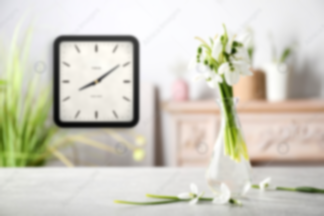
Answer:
8,09
